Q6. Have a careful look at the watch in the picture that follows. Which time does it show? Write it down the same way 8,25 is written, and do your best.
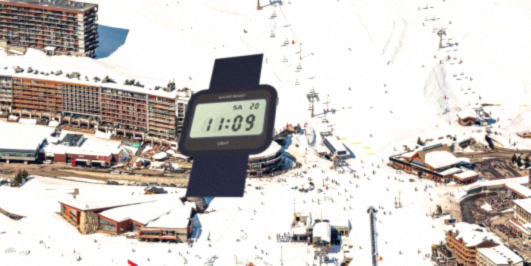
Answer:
11,09
